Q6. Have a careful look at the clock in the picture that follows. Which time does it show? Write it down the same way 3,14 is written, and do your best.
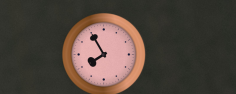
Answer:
7,55
